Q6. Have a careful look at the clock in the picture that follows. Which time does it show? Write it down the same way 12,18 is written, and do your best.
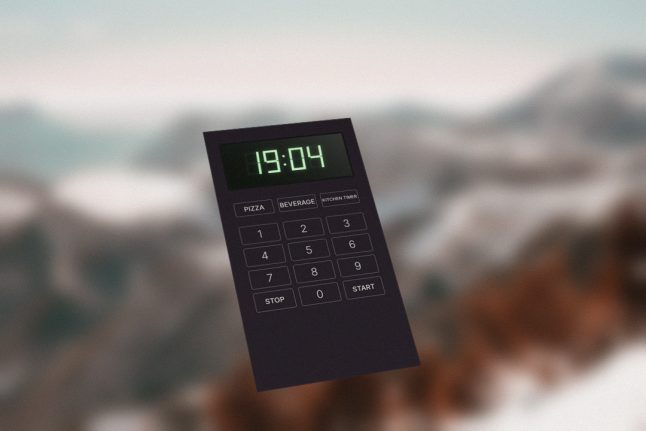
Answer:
19,04
